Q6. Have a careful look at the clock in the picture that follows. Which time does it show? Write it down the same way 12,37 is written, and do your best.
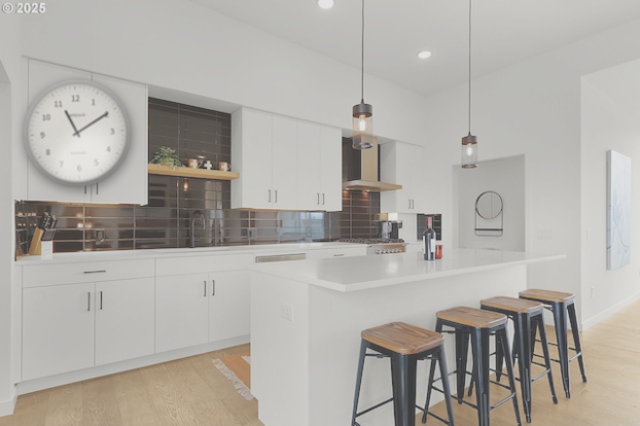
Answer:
11,10
